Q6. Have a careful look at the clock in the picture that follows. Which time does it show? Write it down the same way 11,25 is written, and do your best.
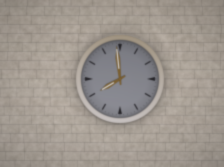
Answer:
7,59
